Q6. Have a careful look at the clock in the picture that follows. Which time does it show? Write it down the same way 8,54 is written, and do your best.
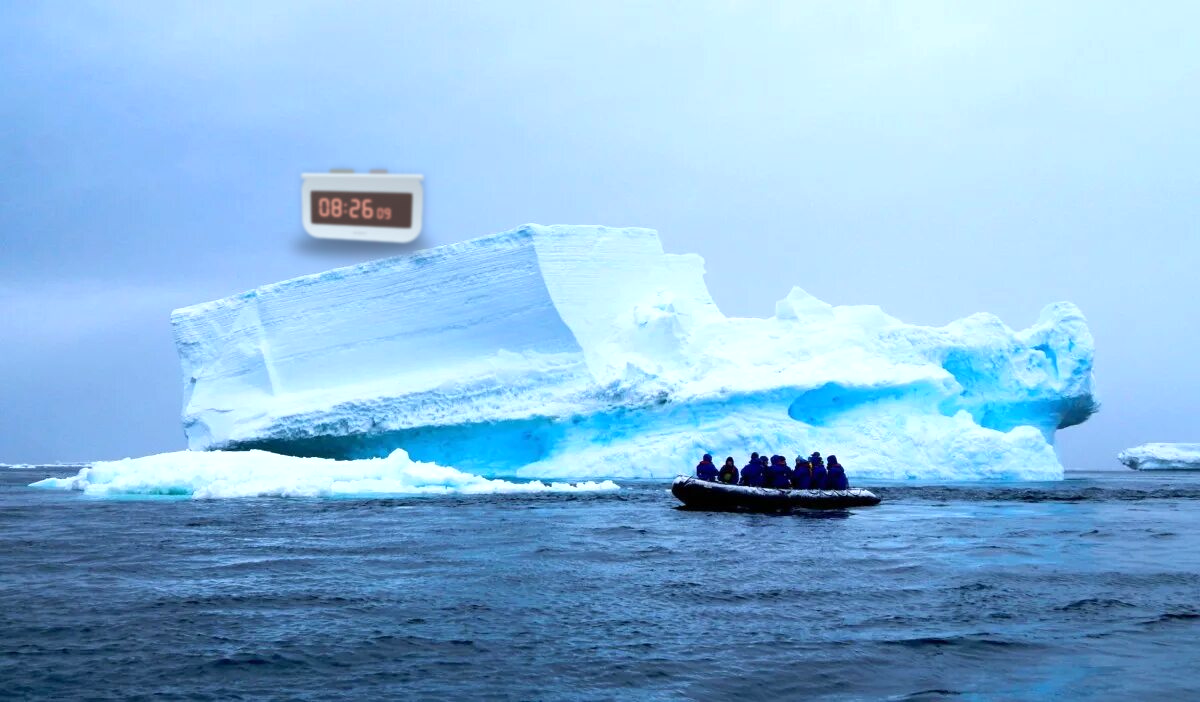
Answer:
8,26
